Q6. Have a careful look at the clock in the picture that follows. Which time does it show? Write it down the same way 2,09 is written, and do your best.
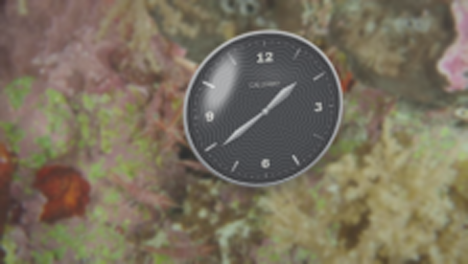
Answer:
1,39
